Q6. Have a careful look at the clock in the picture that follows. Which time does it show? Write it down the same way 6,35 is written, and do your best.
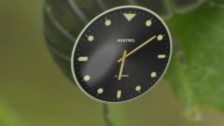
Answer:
6,09
